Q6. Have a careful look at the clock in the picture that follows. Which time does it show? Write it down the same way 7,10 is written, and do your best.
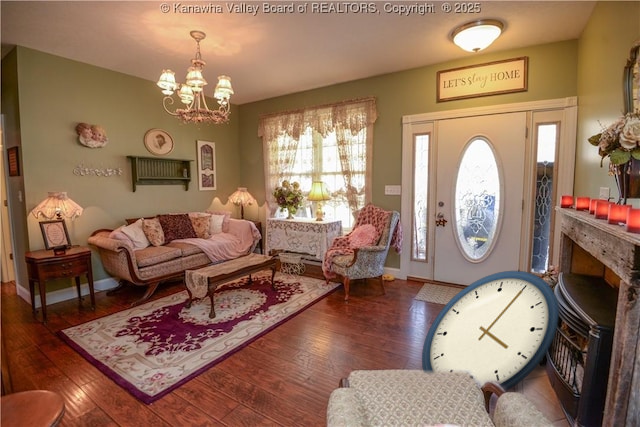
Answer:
4,05
